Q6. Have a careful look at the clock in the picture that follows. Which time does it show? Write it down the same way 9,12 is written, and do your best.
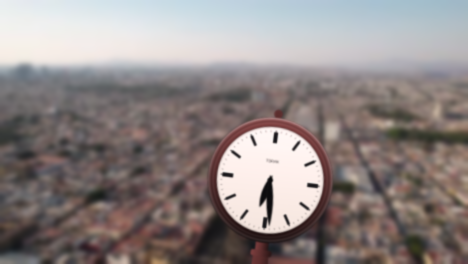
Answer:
6,29
